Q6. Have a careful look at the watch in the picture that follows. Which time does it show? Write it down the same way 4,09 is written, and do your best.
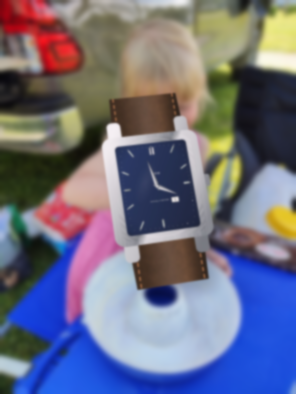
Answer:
3,58
